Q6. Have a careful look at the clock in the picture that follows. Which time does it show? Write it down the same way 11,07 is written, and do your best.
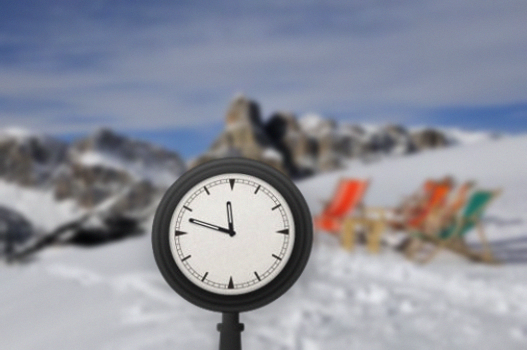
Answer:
11,48
